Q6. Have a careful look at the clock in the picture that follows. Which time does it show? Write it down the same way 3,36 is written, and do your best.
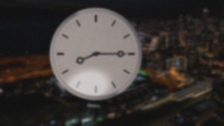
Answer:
8,15
